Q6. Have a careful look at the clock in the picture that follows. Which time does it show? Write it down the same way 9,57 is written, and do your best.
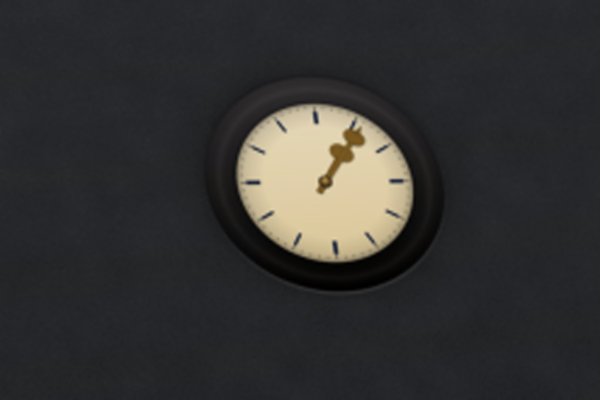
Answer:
1,06
